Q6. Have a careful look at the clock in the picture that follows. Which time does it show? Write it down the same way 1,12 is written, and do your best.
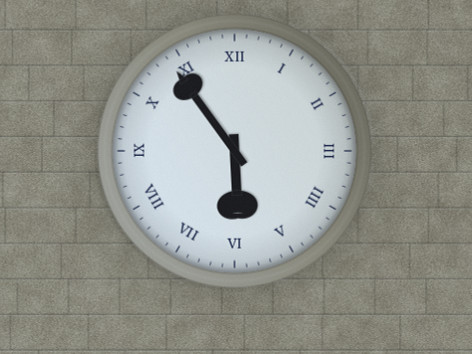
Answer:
5,54
